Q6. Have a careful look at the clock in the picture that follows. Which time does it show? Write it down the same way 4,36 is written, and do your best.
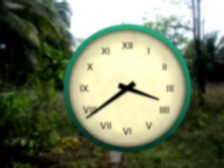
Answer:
3,39
